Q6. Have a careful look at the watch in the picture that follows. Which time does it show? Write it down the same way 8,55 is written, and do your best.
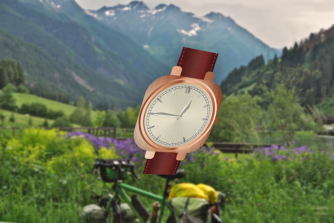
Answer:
12,45
